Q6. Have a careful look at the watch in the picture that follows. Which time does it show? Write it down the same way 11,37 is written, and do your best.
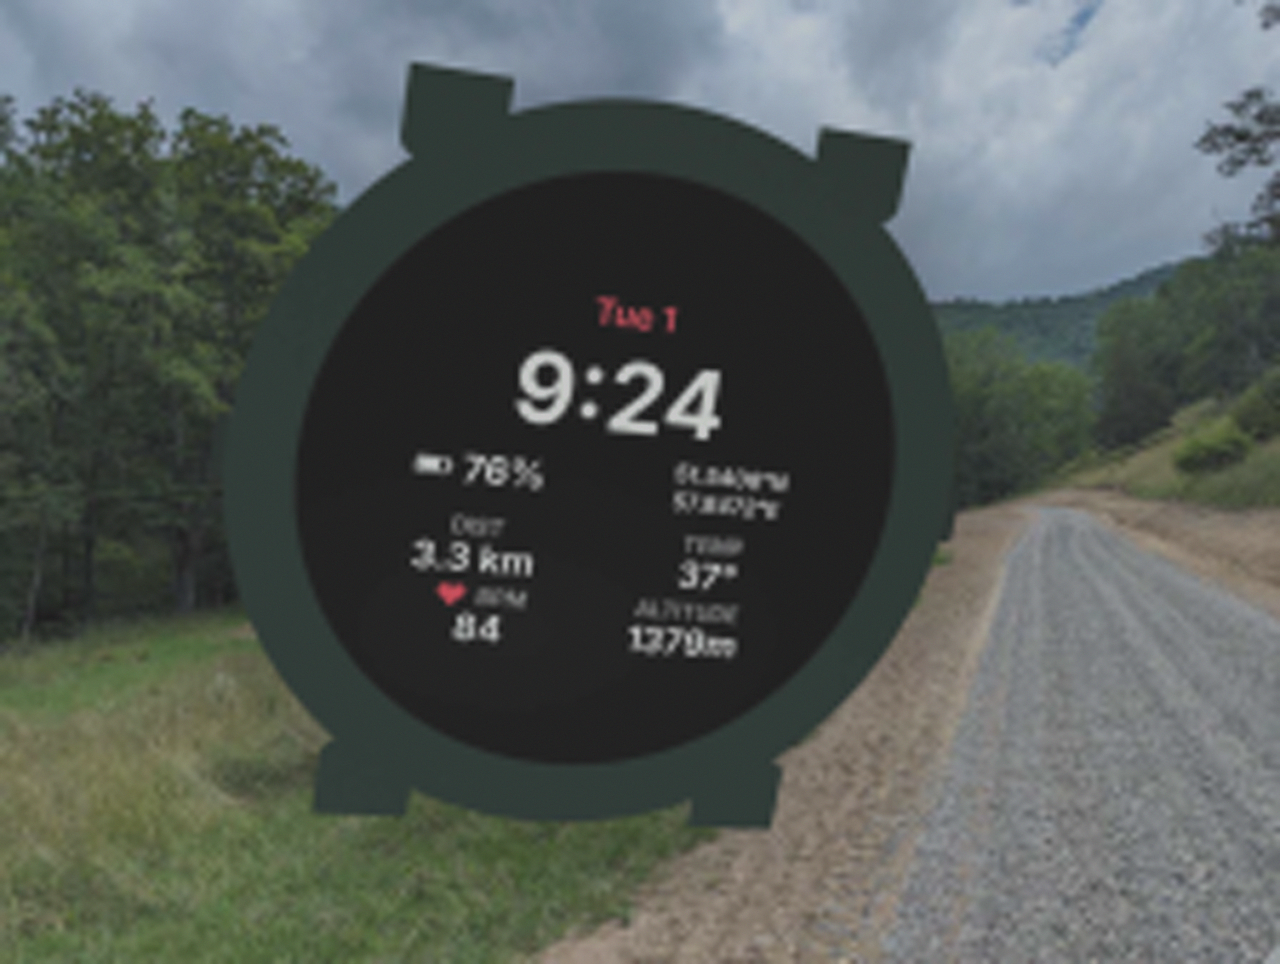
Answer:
9,24
